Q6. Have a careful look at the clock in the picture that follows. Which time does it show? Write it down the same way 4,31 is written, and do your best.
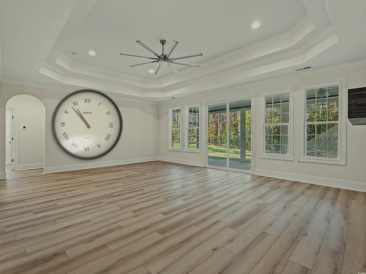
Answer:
10,53
